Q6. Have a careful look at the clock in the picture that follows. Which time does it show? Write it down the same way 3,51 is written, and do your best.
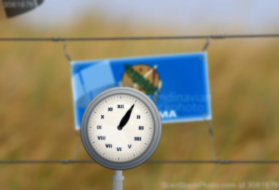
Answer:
1,05
